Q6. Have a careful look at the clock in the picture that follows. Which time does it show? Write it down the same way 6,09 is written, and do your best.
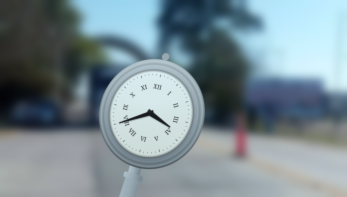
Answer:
3,40
